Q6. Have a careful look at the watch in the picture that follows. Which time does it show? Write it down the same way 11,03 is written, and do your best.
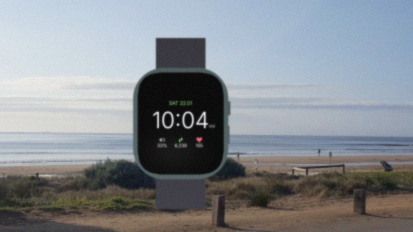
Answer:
10,04
